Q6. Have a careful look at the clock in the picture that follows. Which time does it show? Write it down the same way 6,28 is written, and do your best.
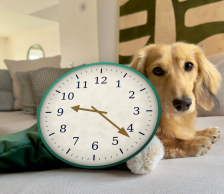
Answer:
9,22
